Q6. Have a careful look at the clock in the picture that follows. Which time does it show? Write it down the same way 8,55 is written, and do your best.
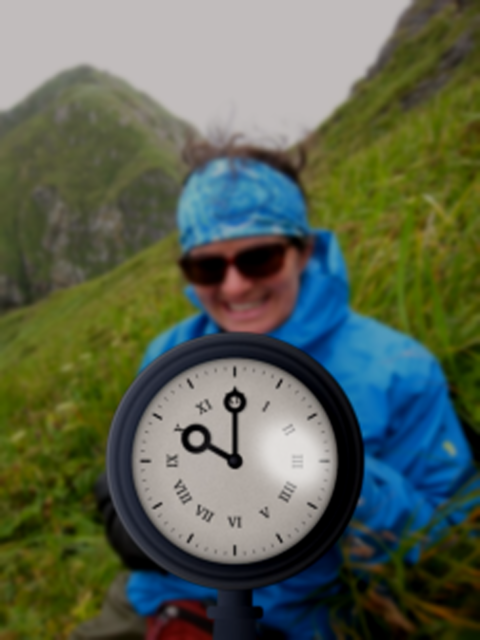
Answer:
10,00
